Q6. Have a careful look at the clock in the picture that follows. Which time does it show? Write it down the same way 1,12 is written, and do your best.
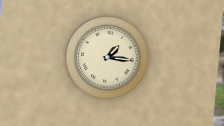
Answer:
1,15
